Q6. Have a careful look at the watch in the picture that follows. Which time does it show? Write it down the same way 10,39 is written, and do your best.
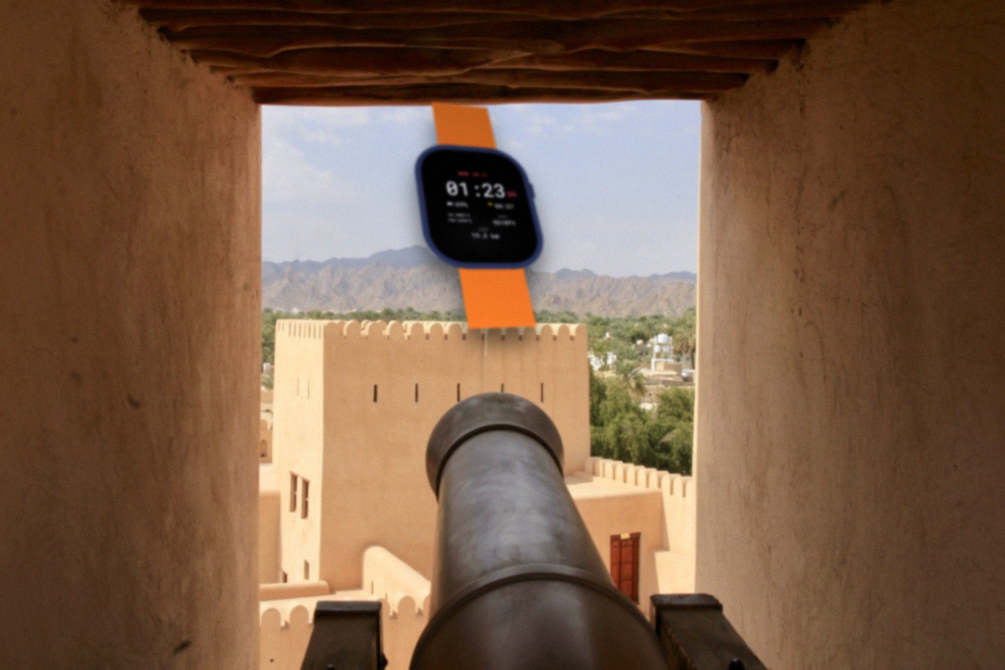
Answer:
1,23
